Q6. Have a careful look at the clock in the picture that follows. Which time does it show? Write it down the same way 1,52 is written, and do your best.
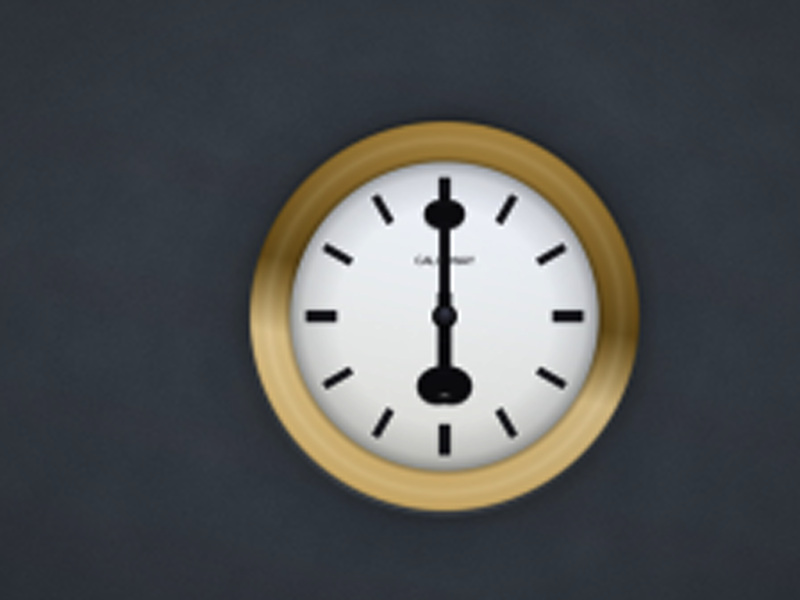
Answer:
6,00
